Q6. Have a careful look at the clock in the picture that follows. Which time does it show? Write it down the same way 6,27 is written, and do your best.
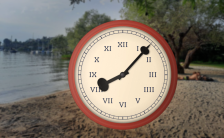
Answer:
8,07
